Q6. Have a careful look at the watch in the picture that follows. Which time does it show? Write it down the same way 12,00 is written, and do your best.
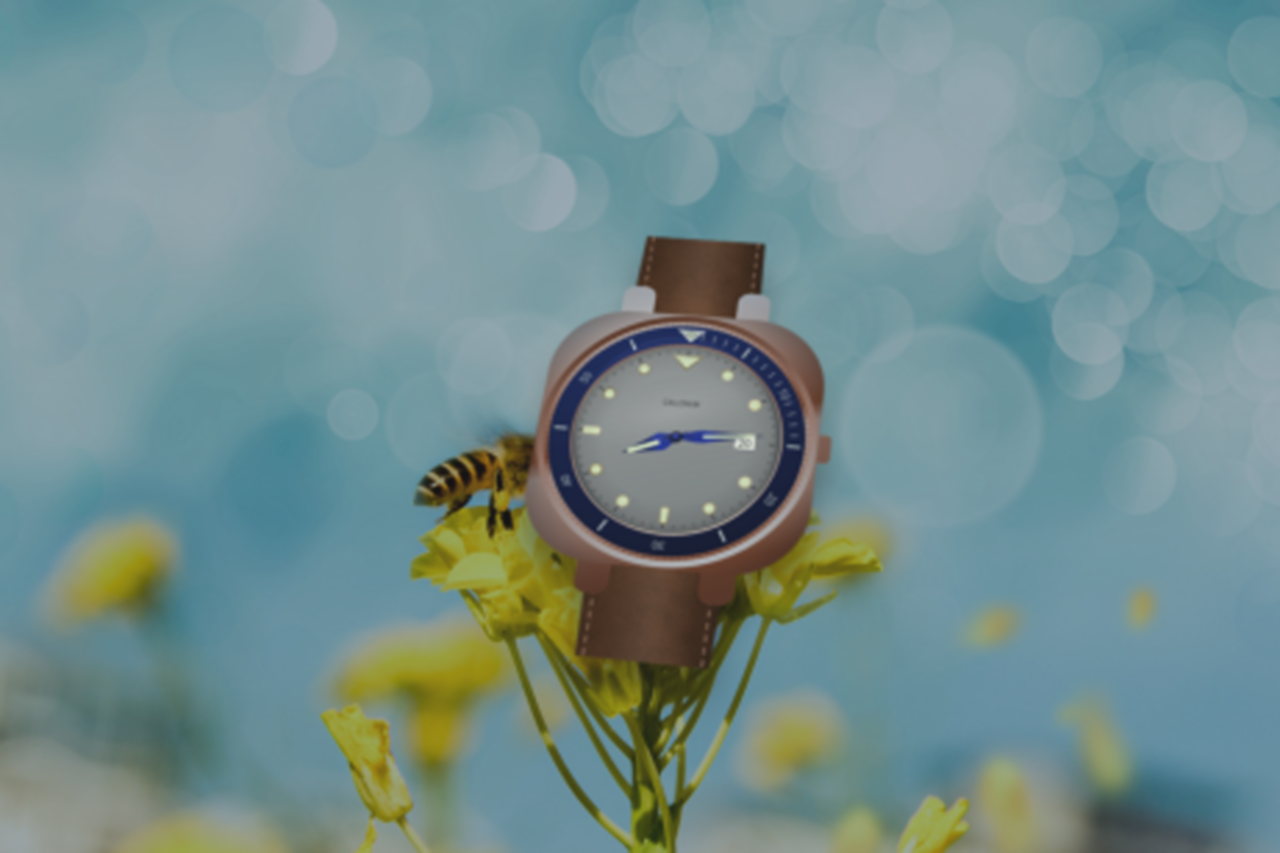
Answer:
8,14
